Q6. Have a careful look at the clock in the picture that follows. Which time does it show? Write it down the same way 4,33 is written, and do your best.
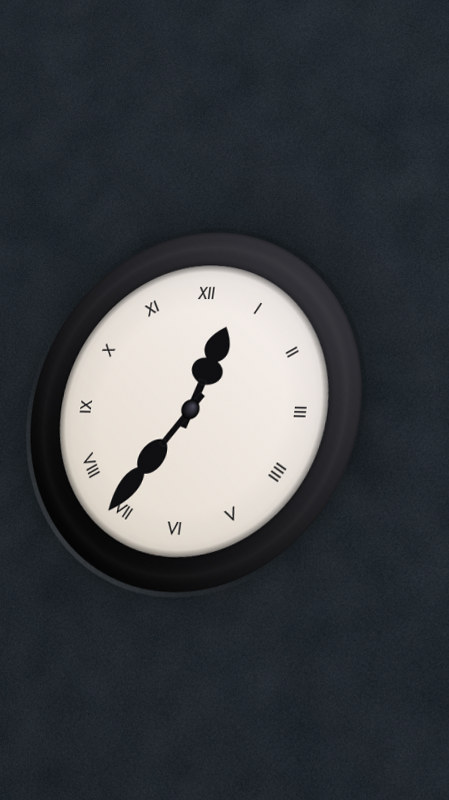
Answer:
12,36
